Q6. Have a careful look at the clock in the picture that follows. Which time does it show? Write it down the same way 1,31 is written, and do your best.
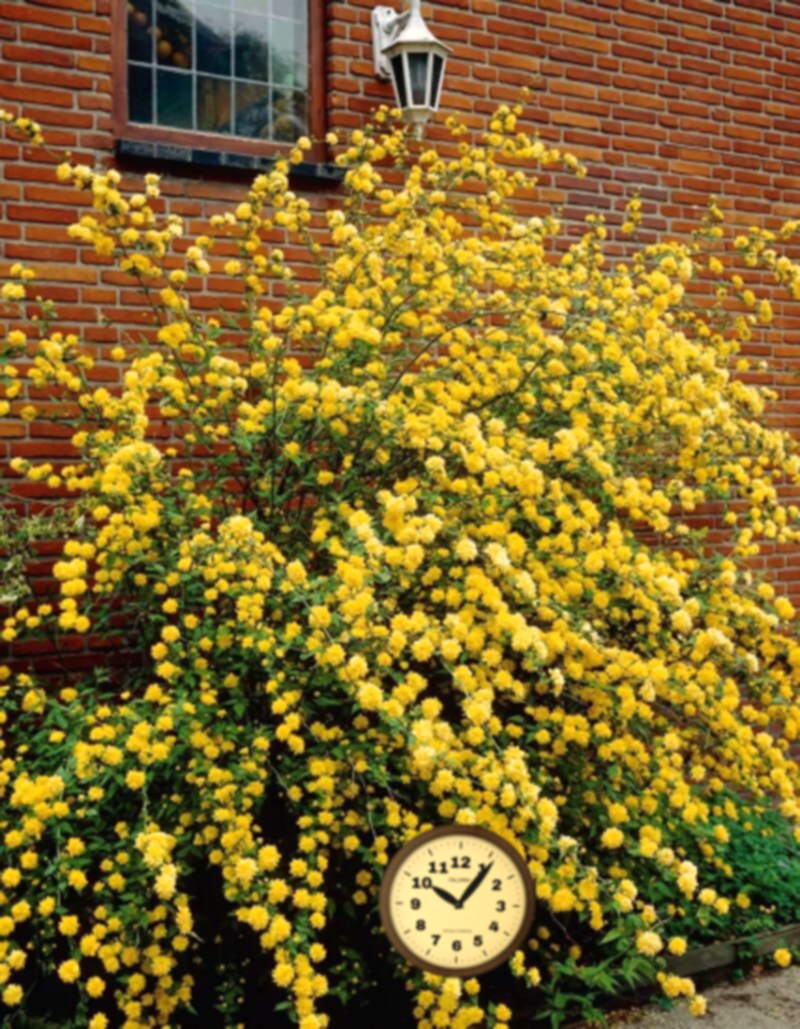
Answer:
10,06
